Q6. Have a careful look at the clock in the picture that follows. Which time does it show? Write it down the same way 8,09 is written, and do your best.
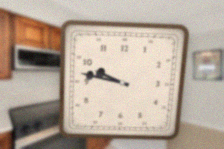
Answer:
9,47
